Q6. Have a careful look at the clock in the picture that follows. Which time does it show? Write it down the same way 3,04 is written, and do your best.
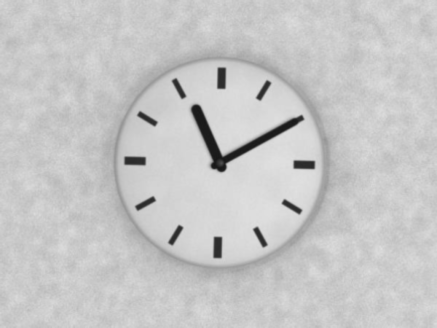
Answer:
11,10
